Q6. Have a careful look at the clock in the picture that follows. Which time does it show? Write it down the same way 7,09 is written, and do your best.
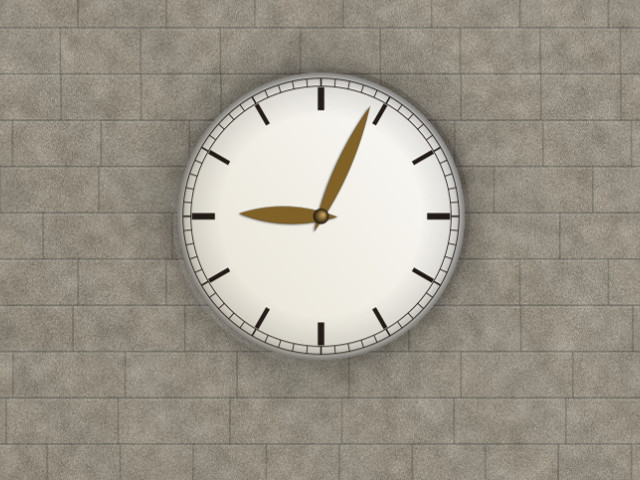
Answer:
9,04
